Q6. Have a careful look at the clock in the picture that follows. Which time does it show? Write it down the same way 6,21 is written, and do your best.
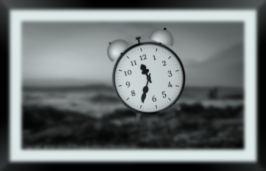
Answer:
11,35
